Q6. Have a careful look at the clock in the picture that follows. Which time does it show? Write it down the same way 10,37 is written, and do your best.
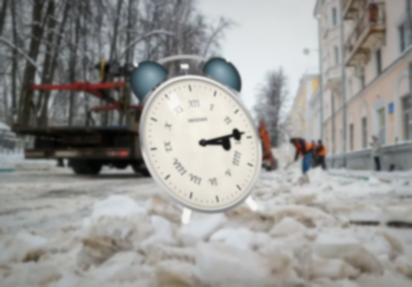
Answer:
3,14
